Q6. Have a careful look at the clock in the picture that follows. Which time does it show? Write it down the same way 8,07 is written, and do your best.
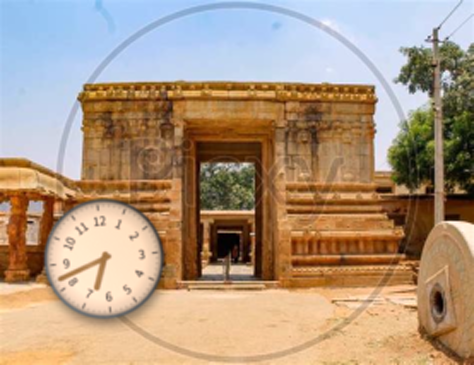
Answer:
6,42
